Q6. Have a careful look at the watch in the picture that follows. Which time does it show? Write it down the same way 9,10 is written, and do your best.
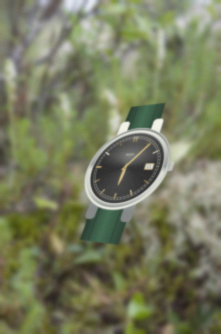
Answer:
6,06
